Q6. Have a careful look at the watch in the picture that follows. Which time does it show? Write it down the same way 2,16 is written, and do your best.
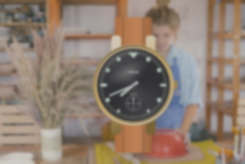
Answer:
7,41
